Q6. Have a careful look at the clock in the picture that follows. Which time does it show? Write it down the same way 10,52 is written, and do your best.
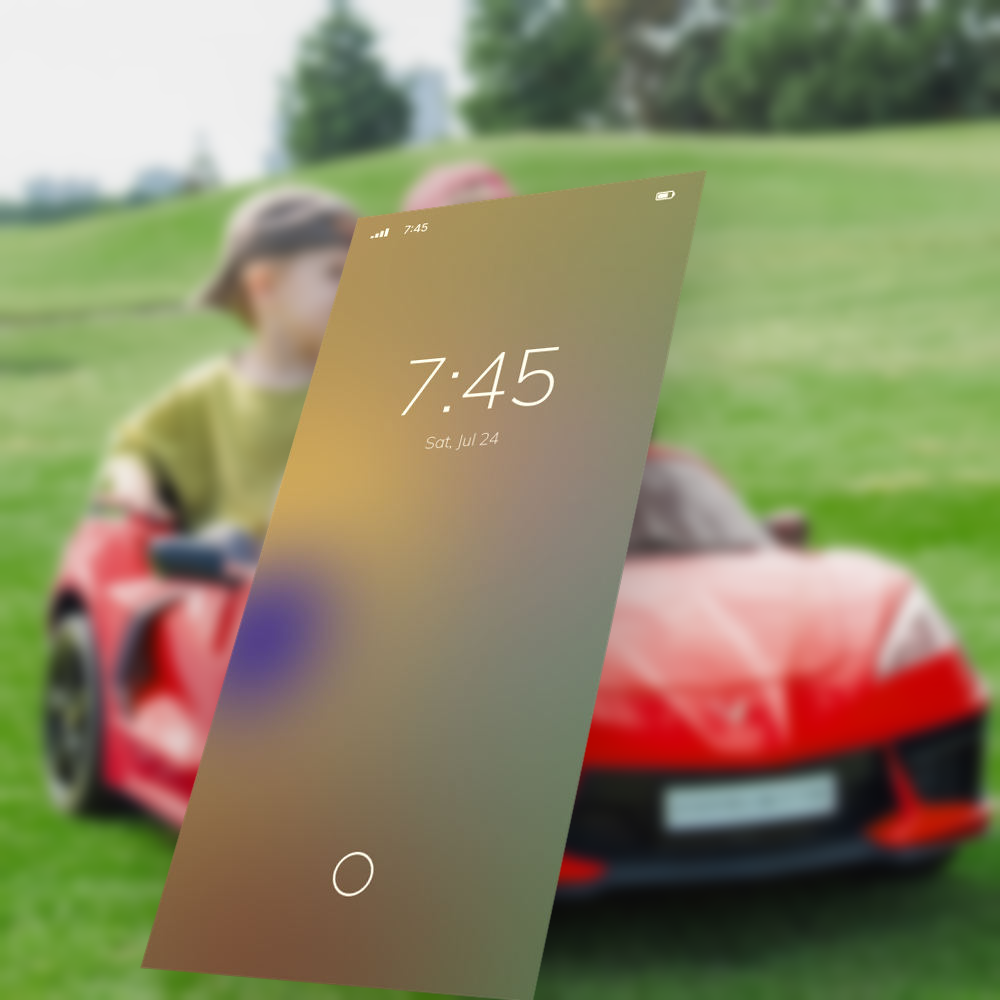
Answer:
7,45
